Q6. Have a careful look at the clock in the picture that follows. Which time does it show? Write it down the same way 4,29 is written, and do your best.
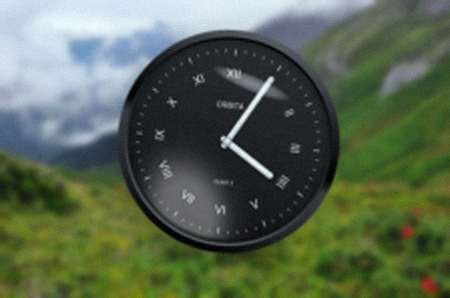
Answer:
4,05
